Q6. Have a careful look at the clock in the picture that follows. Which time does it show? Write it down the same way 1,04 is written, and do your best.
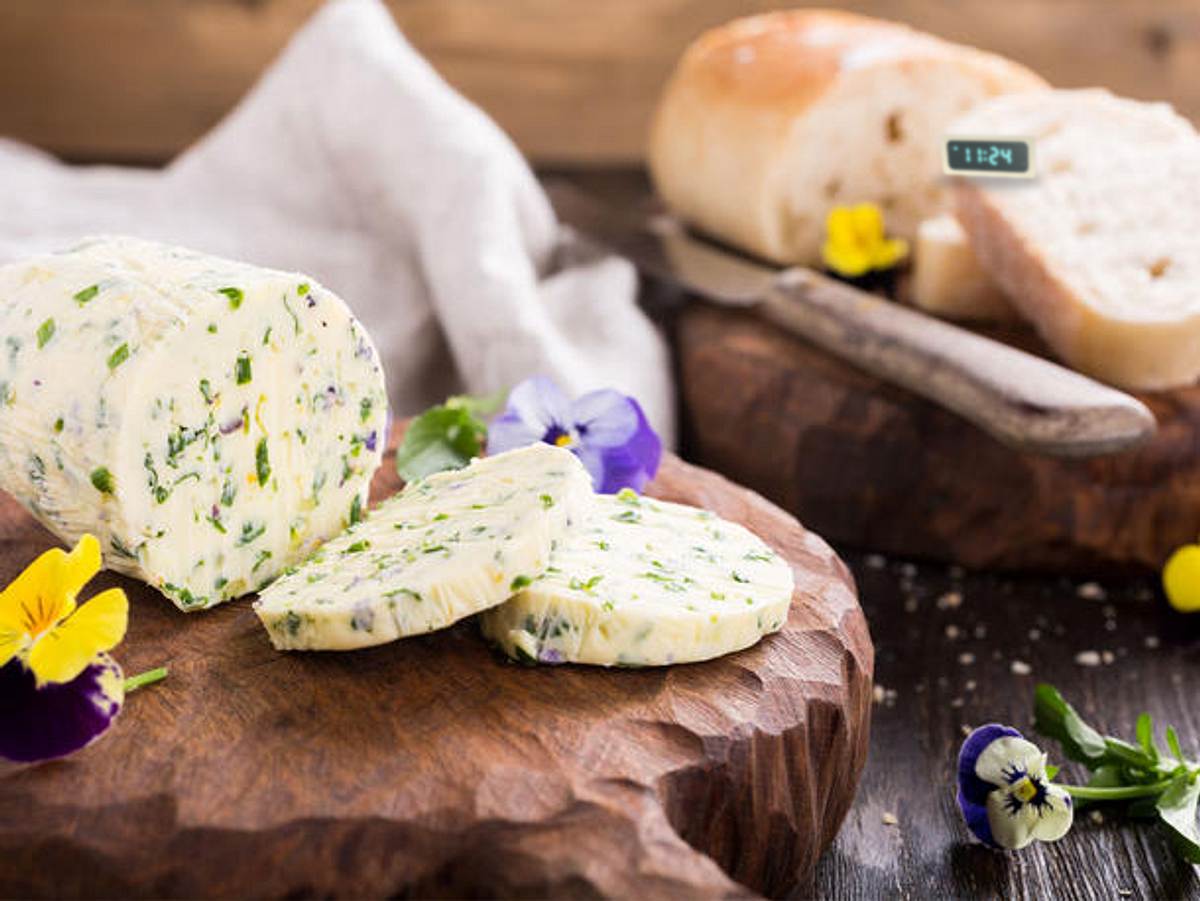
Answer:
11,24
